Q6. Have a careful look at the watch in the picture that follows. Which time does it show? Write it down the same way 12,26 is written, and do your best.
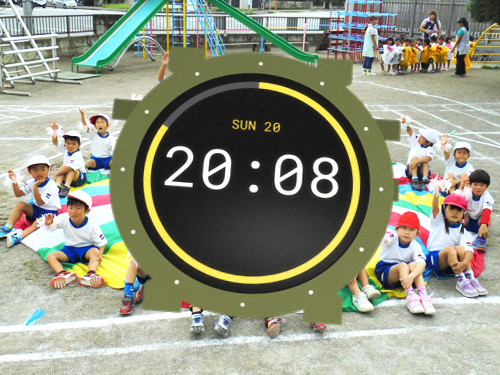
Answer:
20,08
